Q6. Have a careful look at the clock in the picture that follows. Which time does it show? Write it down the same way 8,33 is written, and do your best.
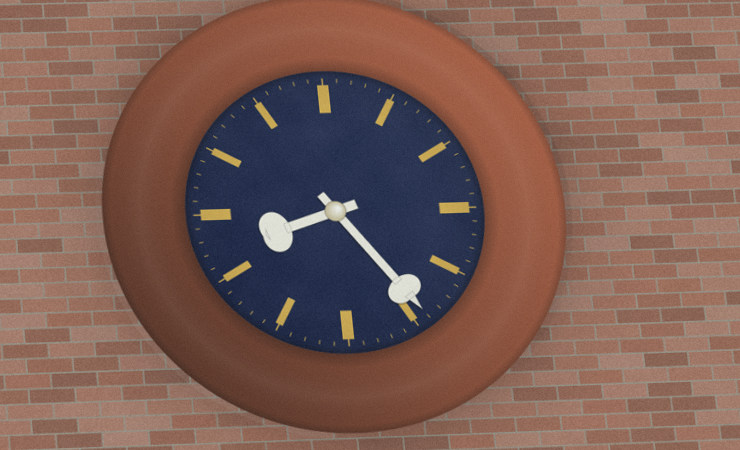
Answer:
8,24
